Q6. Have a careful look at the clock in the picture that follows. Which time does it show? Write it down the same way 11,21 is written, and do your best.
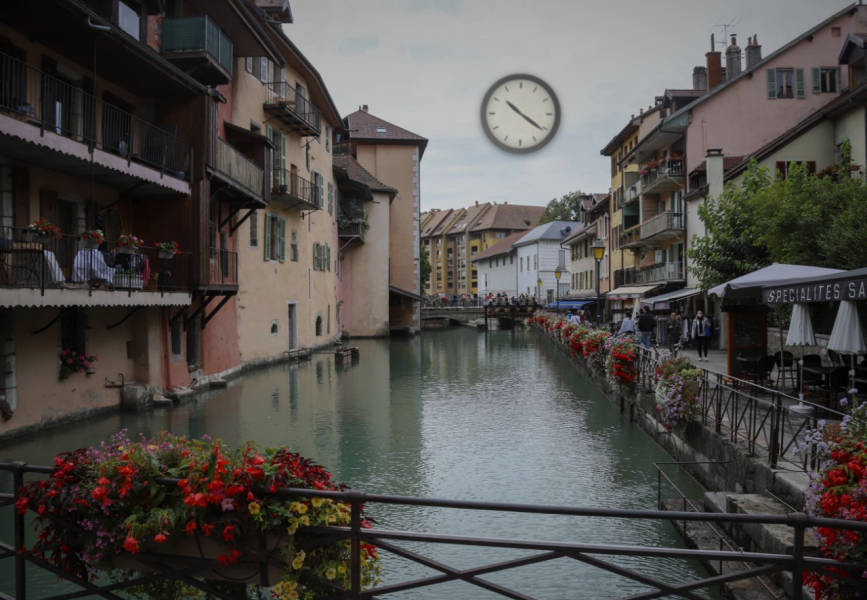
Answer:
10,21
